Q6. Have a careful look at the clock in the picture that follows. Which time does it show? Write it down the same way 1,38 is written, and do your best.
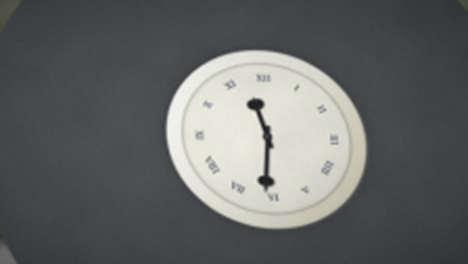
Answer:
11,31
